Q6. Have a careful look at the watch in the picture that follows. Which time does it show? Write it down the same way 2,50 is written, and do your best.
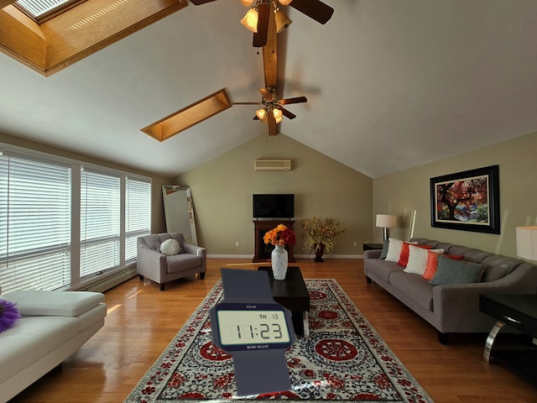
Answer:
11,23
